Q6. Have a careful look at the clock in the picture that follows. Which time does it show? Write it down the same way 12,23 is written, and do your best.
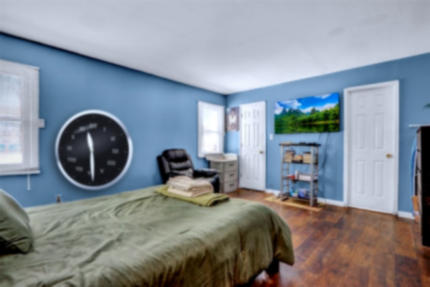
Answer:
11,29
